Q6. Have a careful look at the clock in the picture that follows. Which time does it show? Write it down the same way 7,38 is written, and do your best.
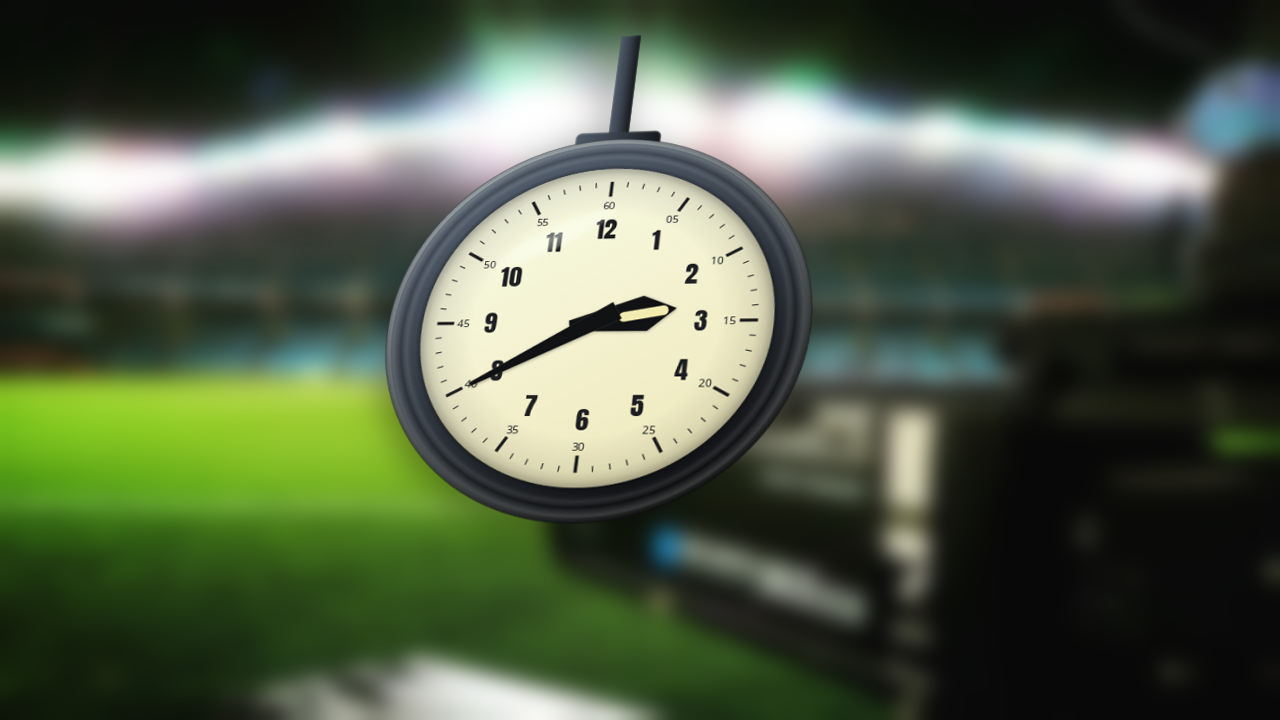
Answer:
2,40
